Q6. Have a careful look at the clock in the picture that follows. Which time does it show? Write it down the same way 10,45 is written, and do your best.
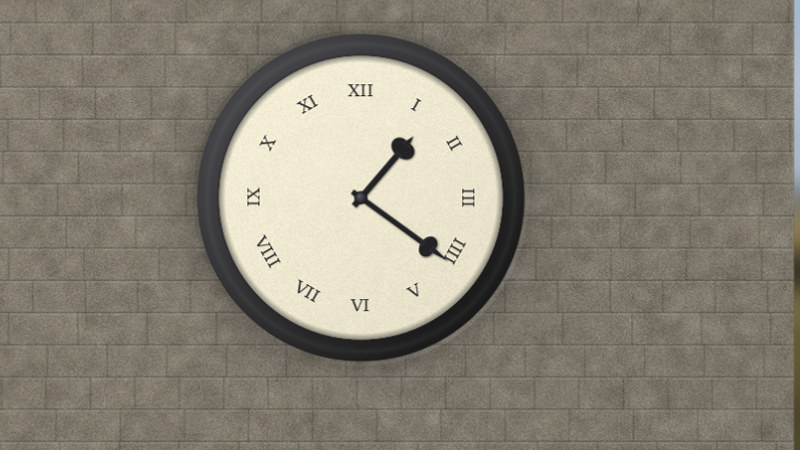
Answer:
1,21
